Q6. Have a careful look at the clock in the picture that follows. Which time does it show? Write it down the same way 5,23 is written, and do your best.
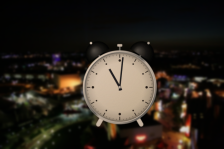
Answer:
11,01
